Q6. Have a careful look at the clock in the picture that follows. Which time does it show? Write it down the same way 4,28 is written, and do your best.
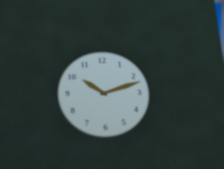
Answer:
10,12
